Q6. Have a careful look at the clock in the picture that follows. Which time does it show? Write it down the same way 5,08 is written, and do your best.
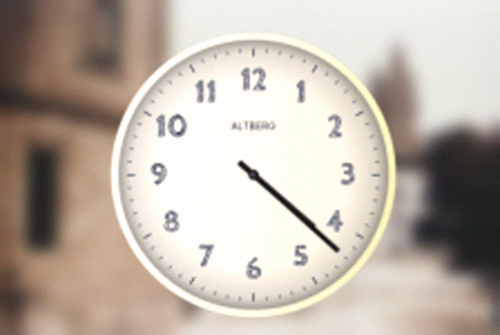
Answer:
4,22
